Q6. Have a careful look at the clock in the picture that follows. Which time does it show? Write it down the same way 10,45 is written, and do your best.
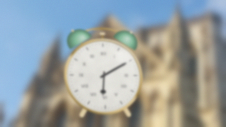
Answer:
6,10
